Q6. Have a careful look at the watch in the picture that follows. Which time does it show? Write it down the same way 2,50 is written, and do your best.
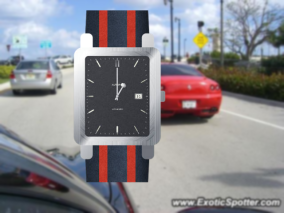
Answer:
1,00
